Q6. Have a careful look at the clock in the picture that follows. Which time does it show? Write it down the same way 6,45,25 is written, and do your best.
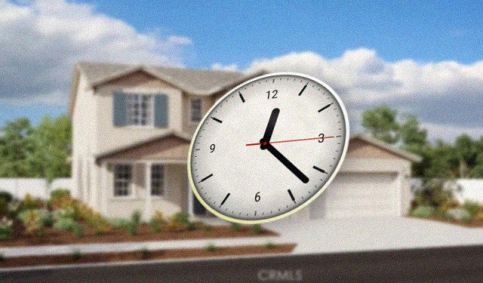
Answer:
12,22,15
